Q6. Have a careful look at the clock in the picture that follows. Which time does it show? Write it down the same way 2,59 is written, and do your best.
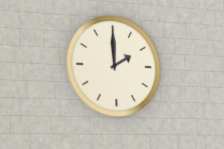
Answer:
2,00
